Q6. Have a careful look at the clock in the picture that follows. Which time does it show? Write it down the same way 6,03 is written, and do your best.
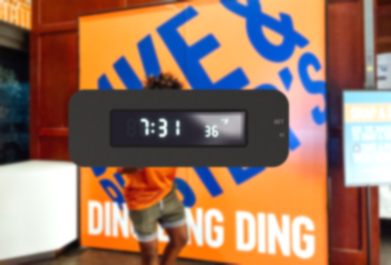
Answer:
7,31
